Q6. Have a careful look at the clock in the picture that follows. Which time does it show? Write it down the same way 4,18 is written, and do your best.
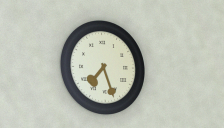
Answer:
7,27
